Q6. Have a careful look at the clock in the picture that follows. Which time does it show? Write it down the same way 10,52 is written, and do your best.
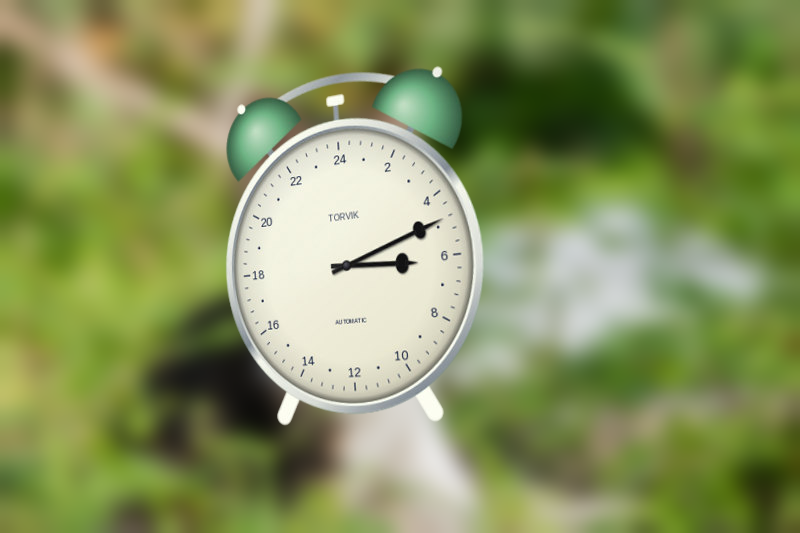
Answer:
6,12
